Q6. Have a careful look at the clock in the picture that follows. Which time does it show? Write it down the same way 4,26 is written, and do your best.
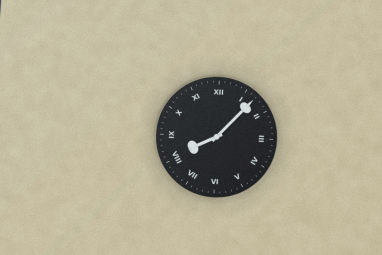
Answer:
8,07
